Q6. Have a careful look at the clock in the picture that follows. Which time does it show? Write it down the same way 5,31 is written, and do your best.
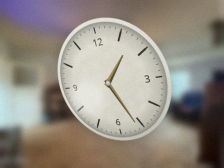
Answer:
1,26
